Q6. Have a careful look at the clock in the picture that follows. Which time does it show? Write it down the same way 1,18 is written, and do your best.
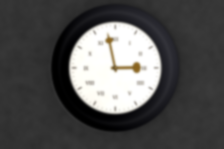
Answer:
2,58
